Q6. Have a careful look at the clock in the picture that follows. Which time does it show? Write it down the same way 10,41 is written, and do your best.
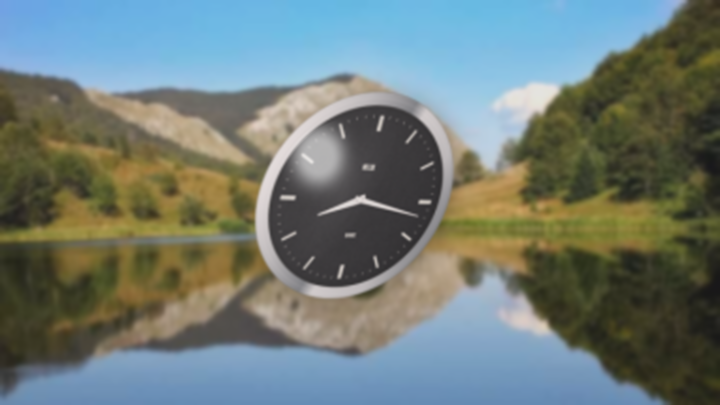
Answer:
8,17
